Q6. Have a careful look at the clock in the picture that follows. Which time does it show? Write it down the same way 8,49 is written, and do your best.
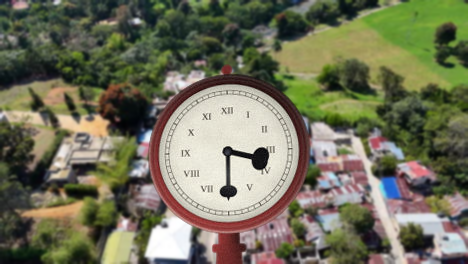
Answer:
3,30
